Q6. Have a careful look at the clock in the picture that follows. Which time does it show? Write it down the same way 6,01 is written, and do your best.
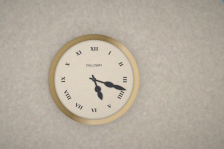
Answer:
5,18
